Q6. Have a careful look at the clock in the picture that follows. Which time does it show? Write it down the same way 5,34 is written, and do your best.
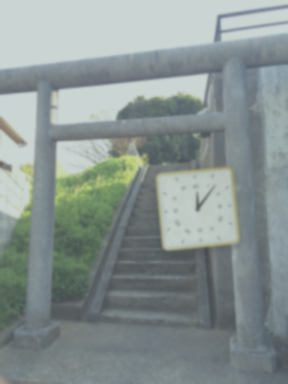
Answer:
12,07
